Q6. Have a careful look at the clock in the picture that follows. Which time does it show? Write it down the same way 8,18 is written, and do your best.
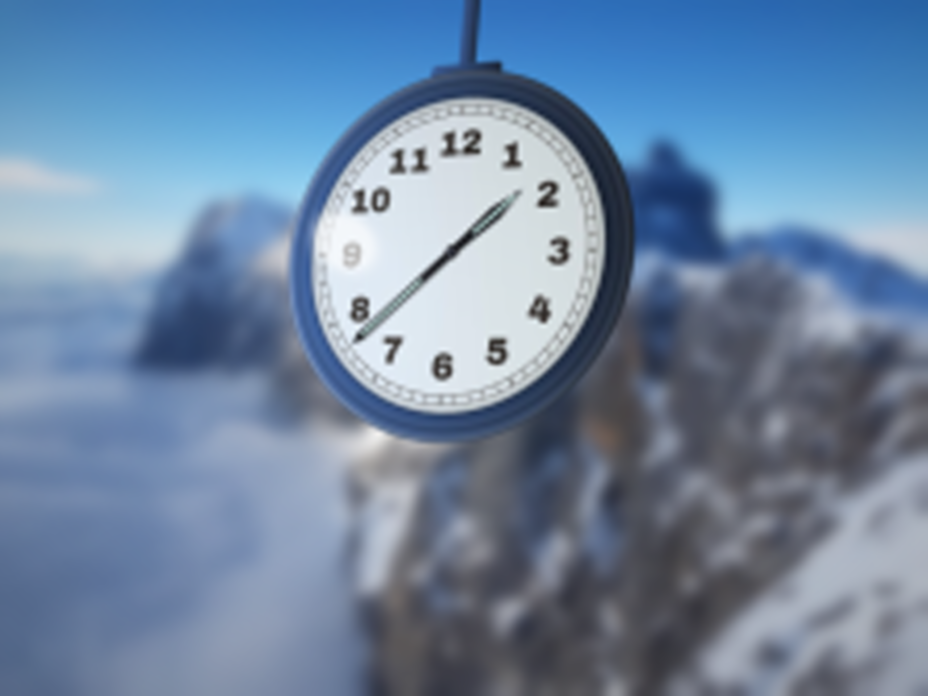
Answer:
1,38
